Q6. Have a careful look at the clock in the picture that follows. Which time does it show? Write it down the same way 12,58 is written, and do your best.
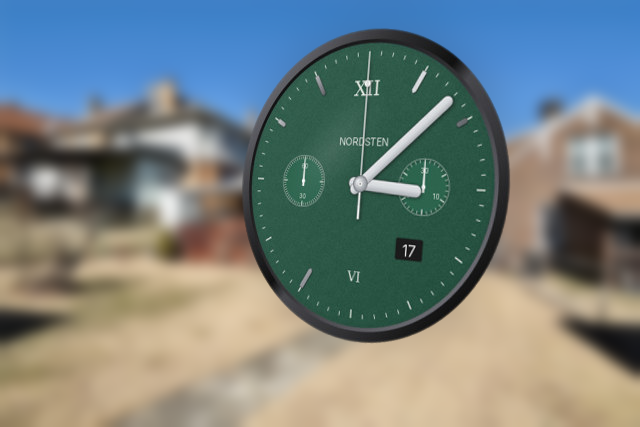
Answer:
3,08
